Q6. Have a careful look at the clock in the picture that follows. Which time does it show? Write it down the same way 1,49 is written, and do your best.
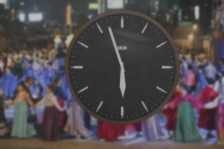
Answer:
5,57
